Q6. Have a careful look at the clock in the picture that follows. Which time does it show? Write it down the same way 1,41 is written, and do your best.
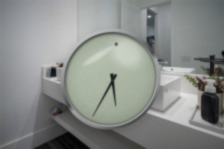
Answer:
5,34
